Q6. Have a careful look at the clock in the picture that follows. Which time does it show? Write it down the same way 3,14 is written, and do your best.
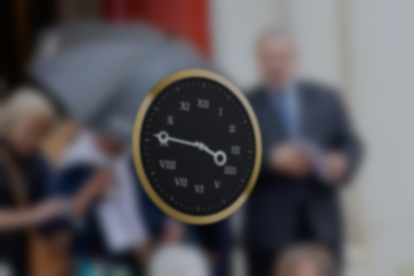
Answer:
3,46
